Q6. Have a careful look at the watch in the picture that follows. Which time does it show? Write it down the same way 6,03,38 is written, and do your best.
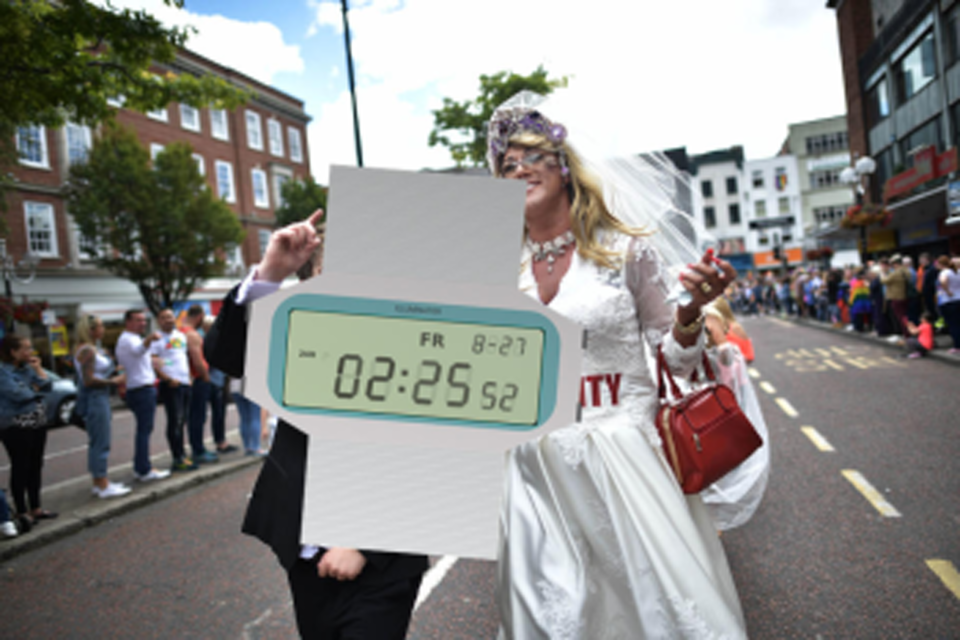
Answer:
2,25,52
